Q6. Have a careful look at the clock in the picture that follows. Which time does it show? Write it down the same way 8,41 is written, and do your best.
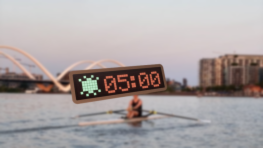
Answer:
5,00
